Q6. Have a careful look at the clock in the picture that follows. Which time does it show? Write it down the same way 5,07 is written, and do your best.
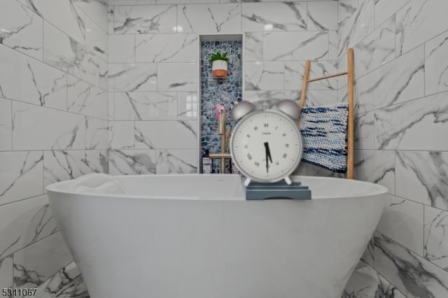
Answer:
5,30
